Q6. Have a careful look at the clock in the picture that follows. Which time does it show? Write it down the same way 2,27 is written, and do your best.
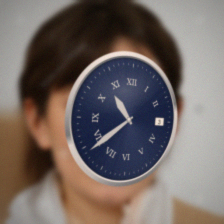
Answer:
10,39
